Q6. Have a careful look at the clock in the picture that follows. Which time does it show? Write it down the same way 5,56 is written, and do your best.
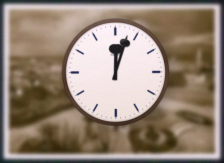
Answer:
12,03
